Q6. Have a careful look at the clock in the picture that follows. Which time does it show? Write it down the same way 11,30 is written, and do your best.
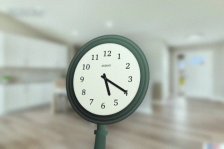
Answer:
5,20
